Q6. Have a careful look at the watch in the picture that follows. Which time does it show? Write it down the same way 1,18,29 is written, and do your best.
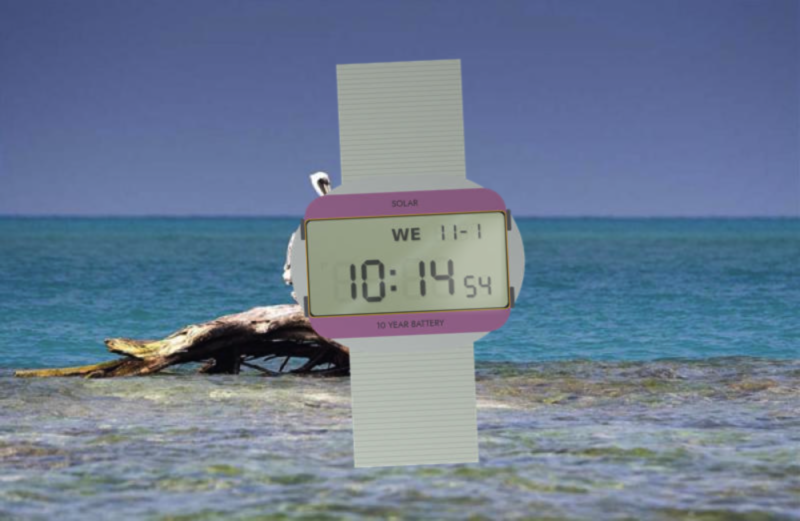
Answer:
10,14,54
